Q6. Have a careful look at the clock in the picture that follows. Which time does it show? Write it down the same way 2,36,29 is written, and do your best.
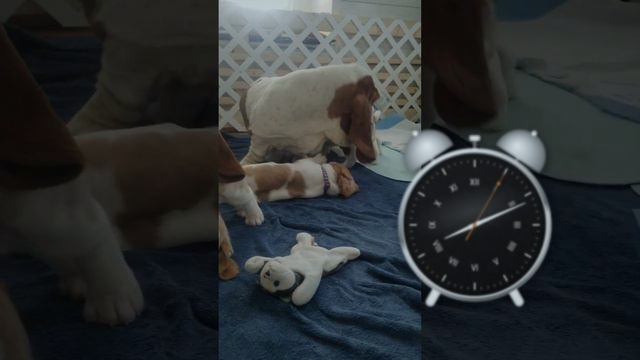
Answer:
8,11,05
